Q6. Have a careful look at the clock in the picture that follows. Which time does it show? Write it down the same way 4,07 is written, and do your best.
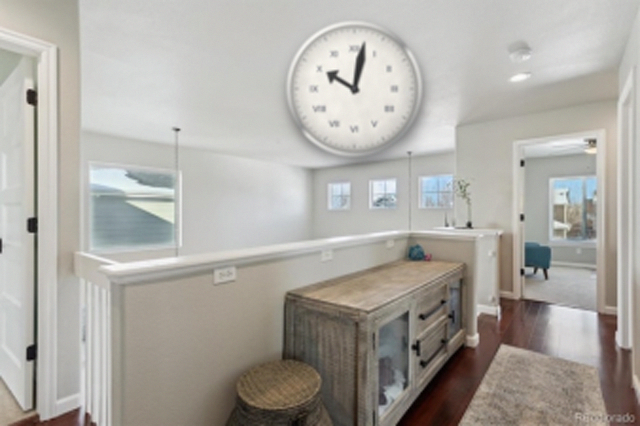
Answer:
10,02
